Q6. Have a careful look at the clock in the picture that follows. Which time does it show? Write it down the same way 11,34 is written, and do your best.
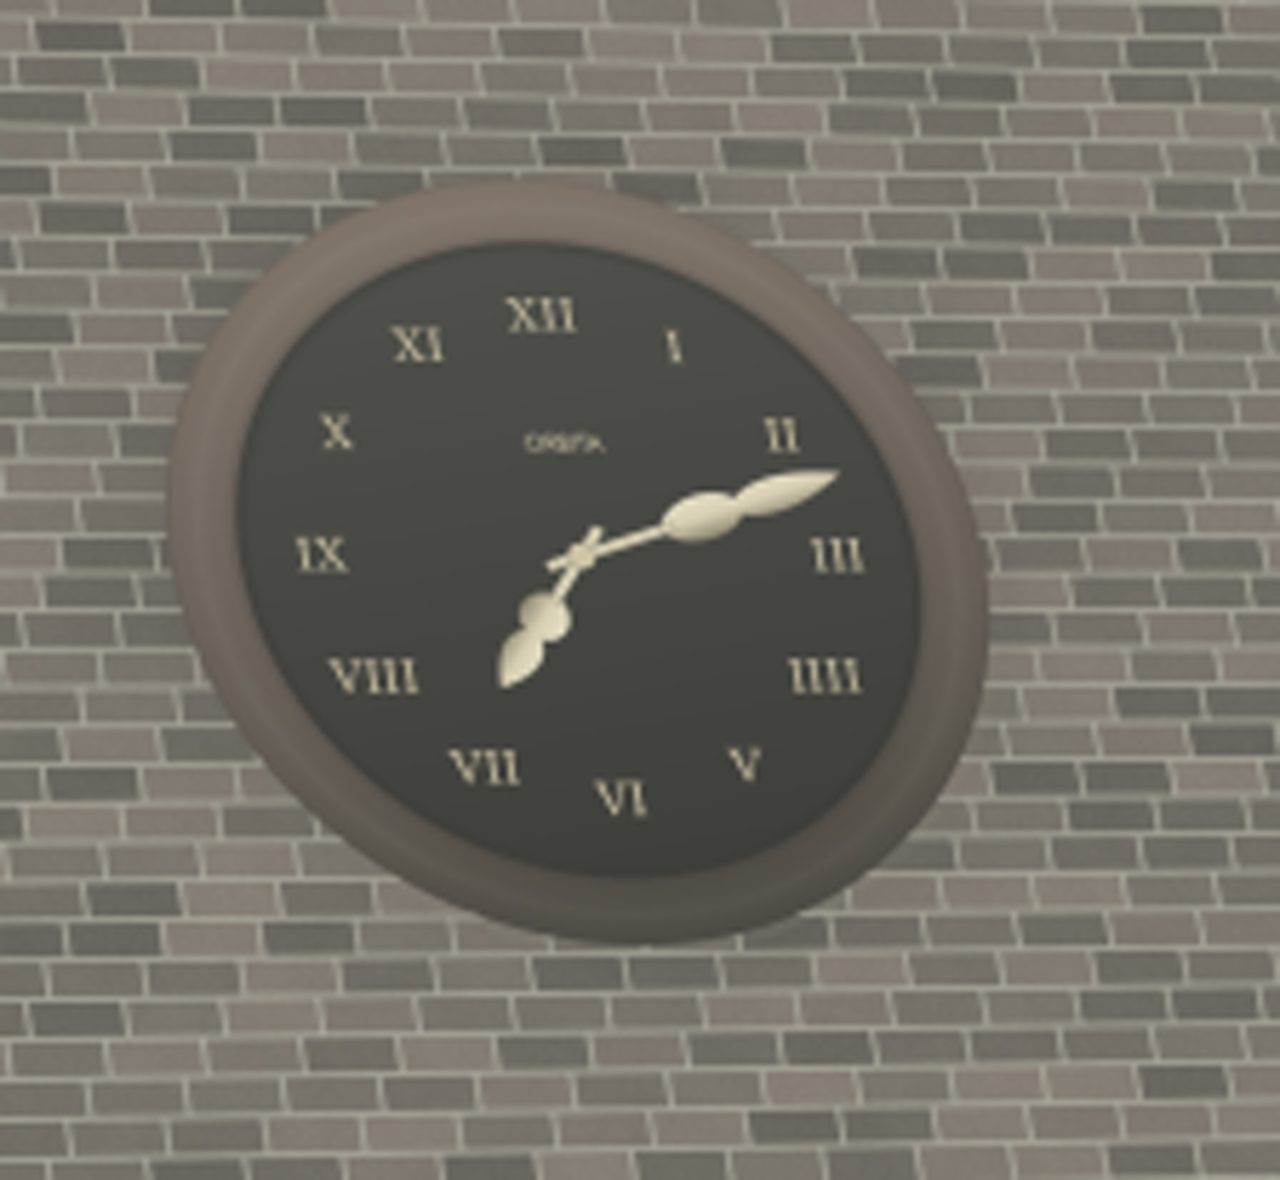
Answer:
7,12
